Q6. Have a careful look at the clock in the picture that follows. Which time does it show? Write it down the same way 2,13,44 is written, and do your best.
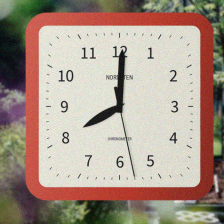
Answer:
8,00,28
